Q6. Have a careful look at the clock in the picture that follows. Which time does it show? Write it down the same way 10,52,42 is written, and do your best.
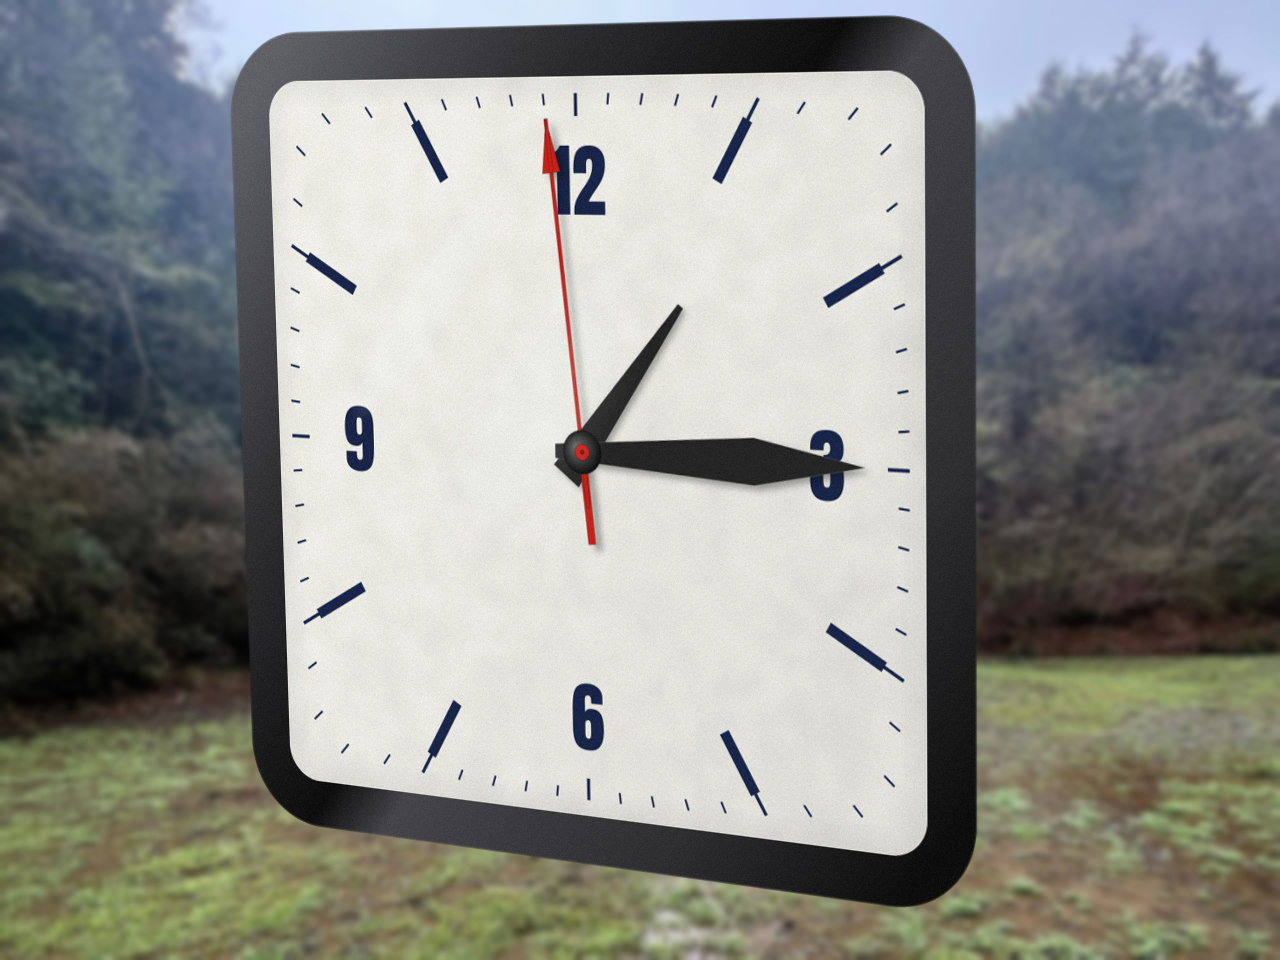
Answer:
1,14,59
